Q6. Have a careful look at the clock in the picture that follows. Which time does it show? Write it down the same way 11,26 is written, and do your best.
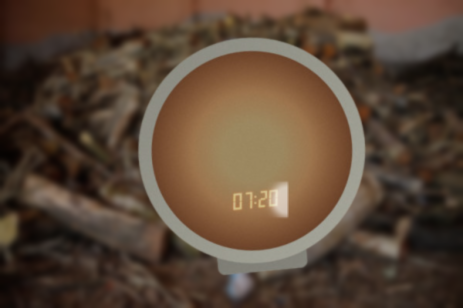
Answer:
7,20
